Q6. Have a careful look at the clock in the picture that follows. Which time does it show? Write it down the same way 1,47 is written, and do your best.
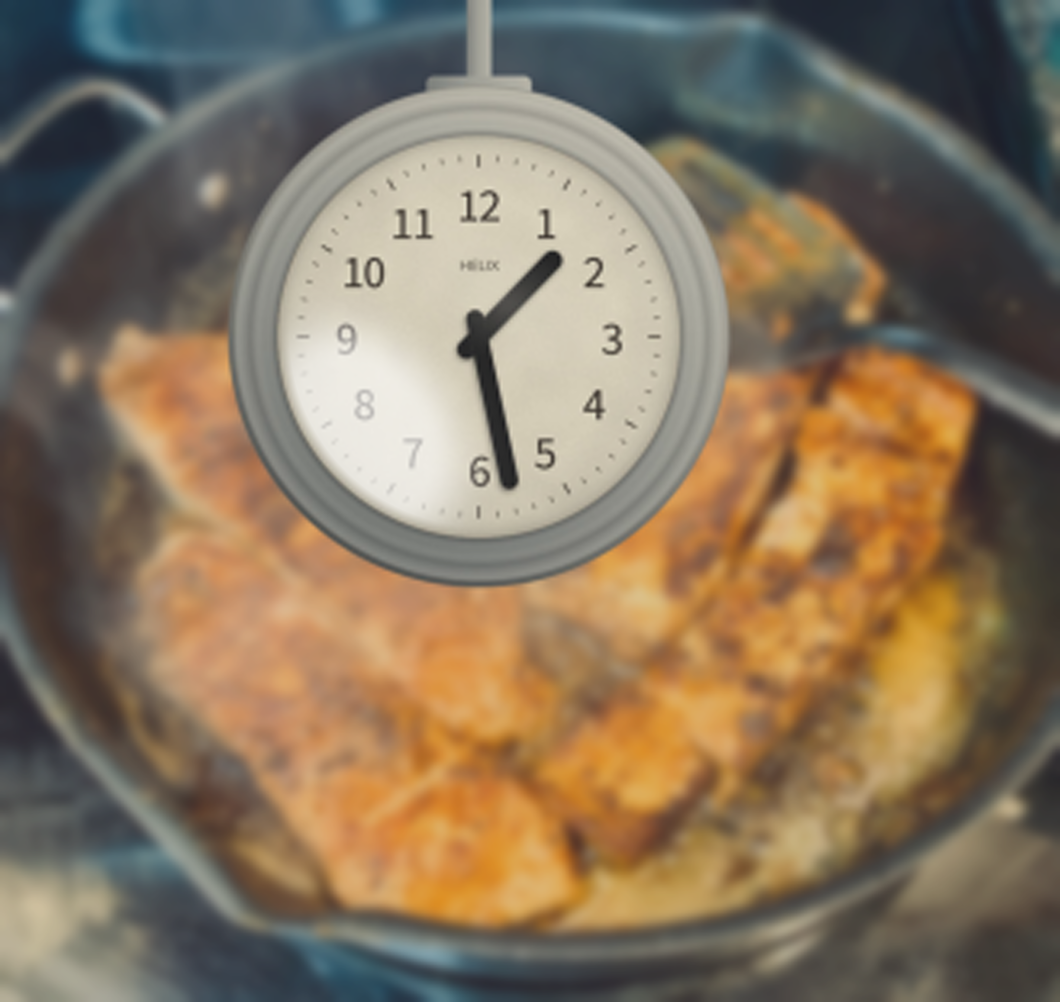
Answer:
1,28
